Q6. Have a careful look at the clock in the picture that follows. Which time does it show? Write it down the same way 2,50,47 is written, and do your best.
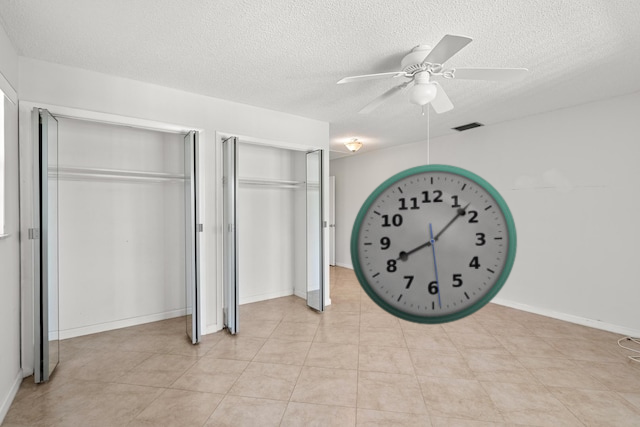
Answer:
8,07,29
